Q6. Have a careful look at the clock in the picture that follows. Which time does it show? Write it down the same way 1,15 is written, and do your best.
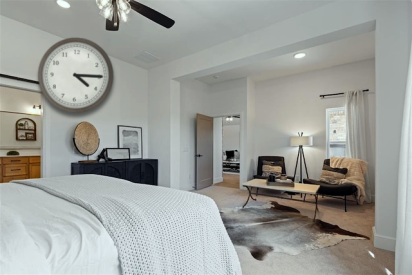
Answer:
4,15
